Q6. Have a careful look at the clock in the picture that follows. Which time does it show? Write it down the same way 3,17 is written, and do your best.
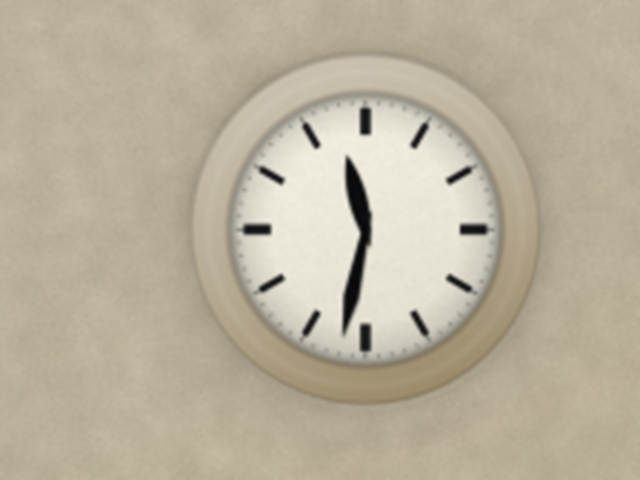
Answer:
11,32
